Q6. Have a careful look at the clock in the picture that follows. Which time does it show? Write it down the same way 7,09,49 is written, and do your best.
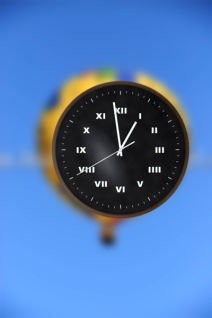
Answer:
12,58,40
